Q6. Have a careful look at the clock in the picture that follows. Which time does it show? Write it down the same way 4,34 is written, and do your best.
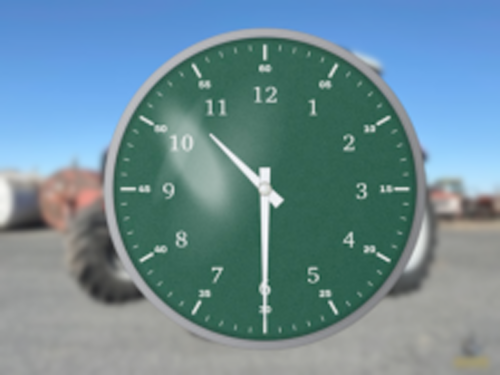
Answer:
10,30
